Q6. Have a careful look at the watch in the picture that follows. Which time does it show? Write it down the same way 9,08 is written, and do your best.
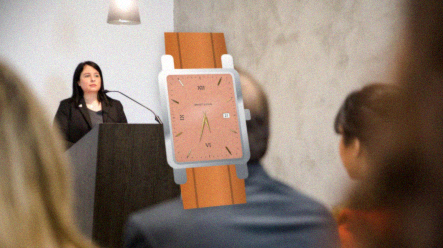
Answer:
5,33
